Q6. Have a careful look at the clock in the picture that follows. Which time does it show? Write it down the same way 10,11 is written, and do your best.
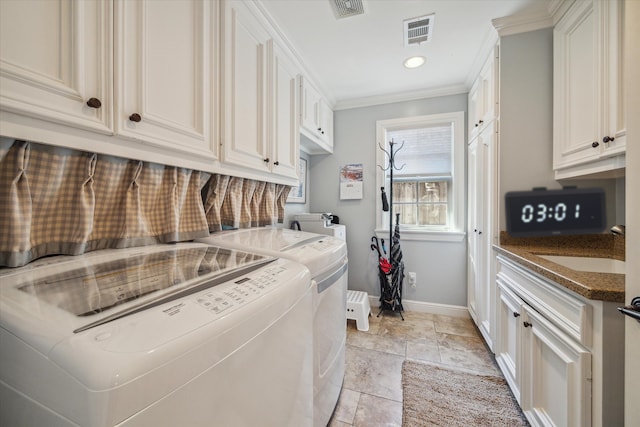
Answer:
3,01
